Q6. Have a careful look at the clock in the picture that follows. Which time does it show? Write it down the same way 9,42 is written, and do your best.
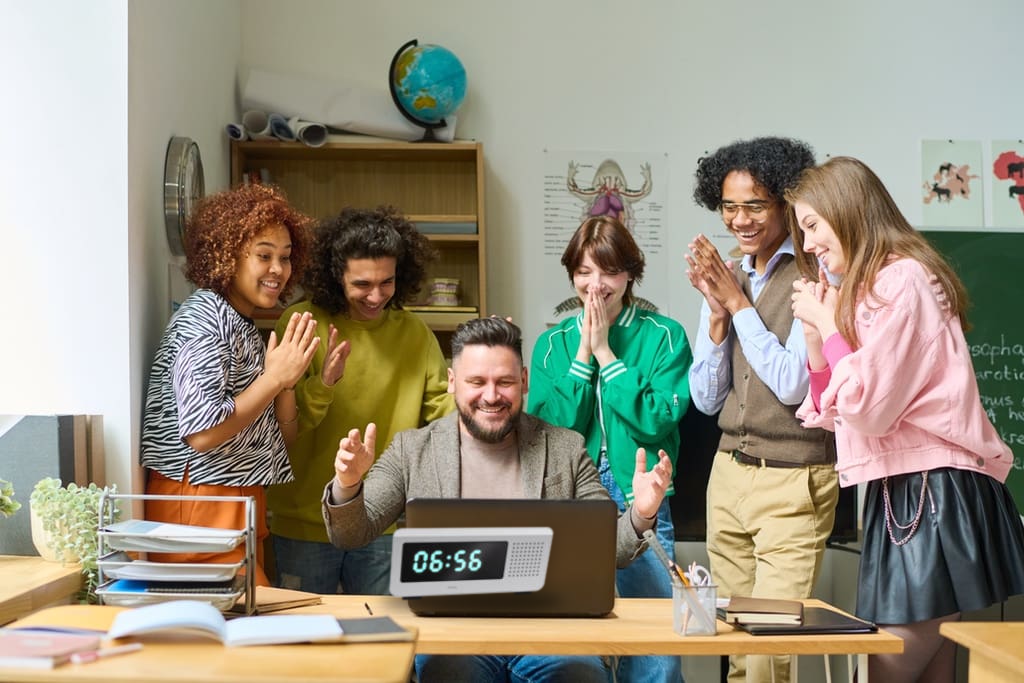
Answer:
6,56
